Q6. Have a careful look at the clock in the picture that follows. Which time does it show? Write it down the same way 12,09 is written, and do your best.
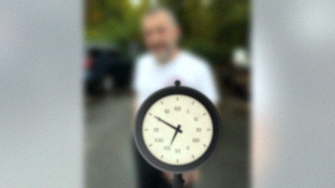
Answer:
6,50
